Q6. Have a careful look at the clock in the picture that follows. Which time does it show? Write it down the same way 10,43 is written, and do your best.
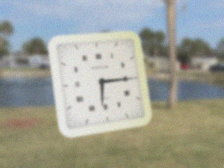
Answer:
6,15
